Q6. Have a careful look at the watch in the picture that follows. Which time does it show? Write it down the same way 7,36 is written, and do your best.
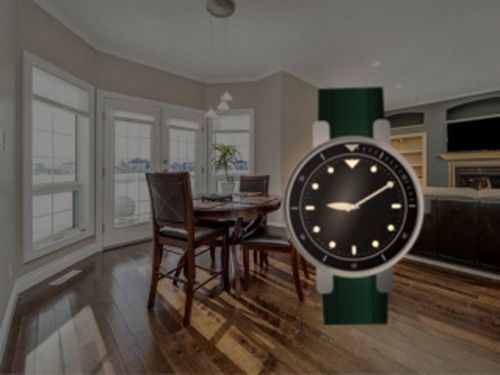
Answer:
9,10
